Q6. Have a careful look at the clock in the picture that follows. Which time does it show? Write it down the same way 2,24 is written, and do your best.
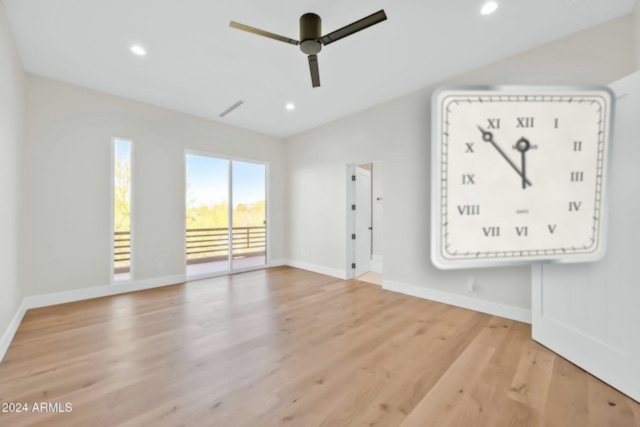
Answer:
11,53
